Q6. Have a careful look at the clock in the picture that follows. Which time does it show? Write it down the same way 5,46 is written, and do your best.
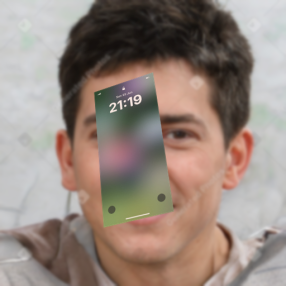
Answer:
21,19
